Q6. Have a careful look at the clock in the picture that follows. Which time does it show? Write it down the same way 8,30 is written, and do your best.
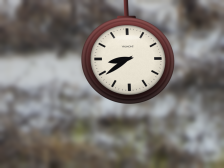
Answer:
8,39
